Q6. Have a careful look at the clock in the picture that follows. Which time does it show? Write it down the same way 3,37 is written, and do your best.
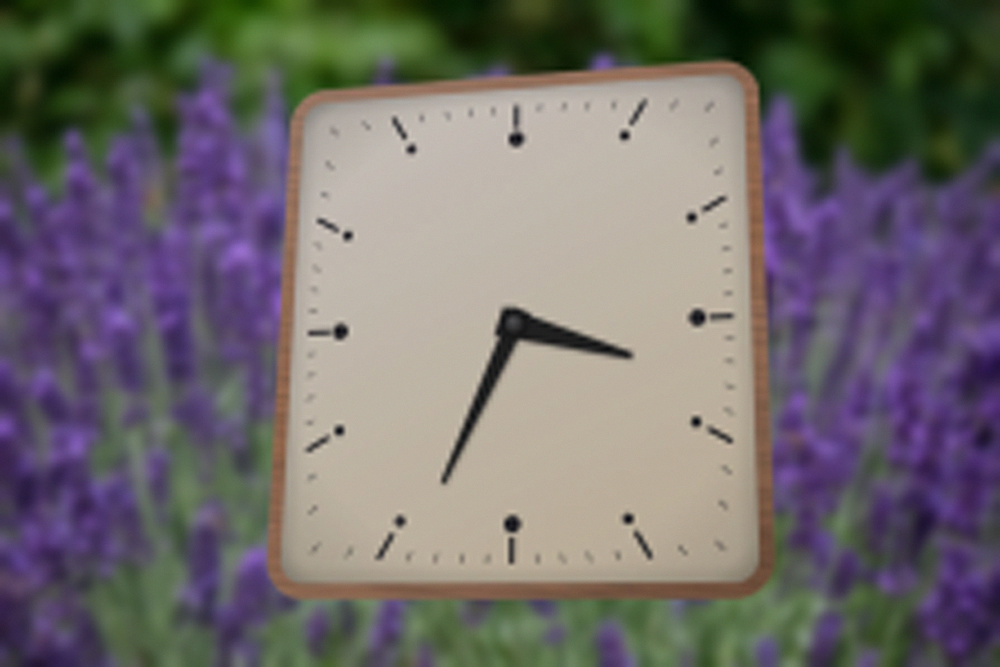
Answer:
3,34
